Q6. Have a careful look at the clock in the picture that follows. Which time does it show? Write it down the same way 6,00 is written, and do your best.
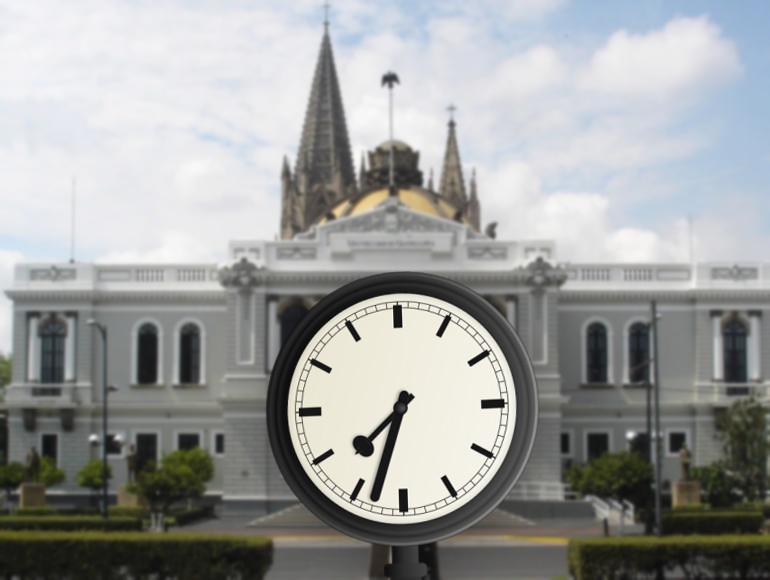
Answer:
7,33
